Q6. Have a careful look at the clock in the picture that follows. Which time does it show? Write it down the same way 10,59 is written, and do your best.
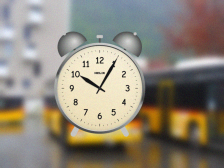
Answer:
10,05
